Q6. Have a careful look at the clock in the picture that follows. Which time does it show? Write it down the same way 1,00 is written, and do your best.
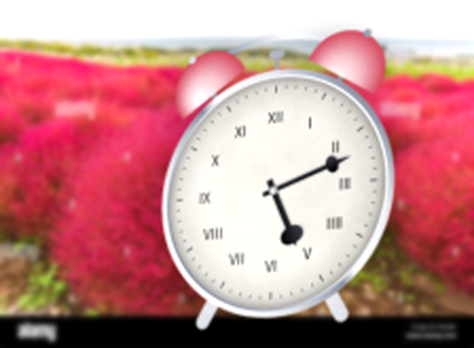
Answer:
5,12
